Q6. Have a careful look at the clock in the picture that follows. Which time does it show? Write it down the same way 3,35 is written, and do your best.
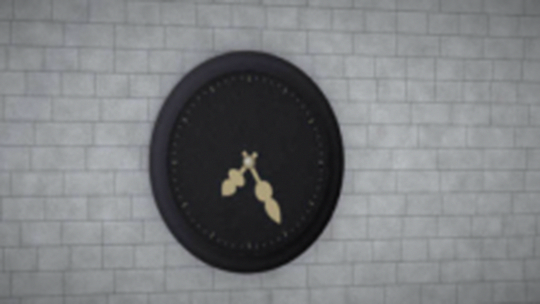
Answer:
7,25
